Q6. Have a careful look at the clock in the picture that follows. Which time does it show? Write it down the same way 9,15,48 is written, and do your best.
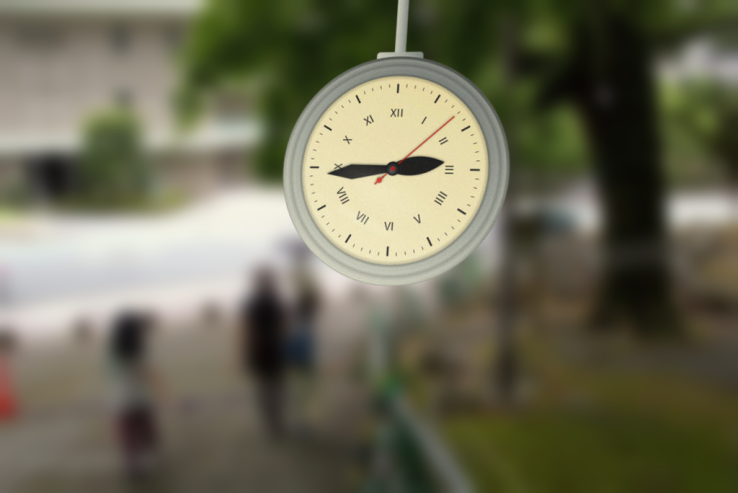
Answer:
2,44,08
